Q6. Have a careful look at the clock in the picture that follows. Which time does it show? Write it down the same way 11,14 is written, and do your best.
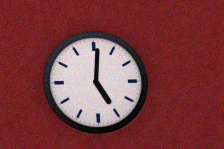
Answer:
5,01
